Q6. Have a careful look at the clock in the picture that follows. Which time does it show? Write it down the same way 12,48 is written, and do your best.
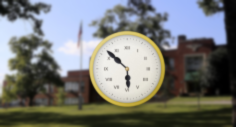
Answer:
5,52
